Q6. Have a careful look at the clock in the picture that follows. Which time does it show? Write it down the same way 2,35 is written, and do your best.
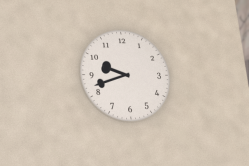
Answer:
9,42
